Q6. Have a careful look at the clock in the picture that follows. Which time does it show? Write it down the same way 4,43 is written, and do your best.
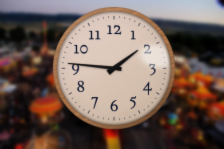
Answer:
1,46
